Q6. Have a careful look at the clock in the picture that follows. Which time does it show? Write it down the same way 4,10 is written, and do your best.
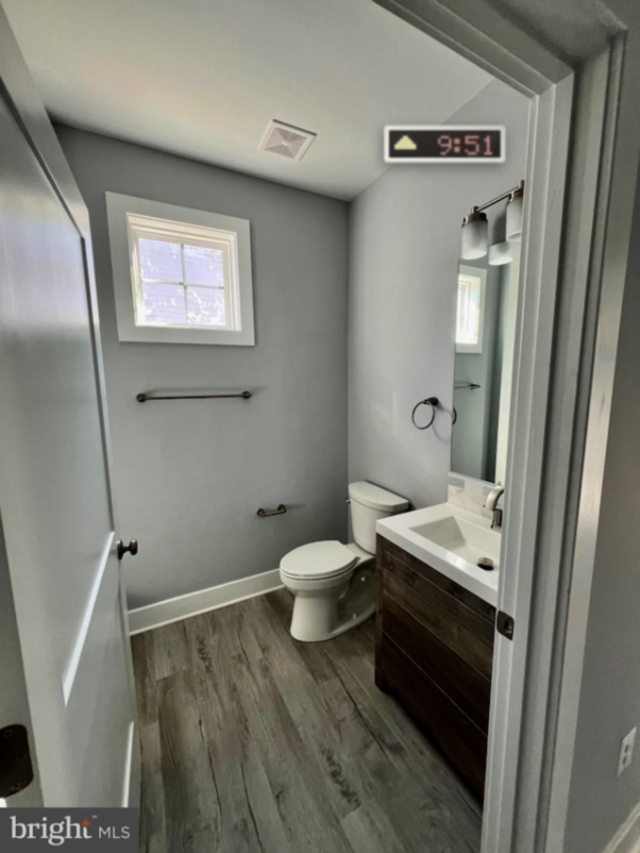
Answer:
9,51
